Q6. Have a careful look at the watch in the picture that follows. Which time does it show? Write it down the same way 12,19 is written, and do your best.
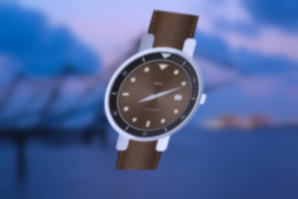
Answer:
8,11
